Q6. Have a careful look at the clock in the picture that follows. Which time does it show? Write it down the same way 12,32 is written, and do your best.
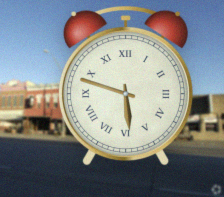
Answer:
5,48
